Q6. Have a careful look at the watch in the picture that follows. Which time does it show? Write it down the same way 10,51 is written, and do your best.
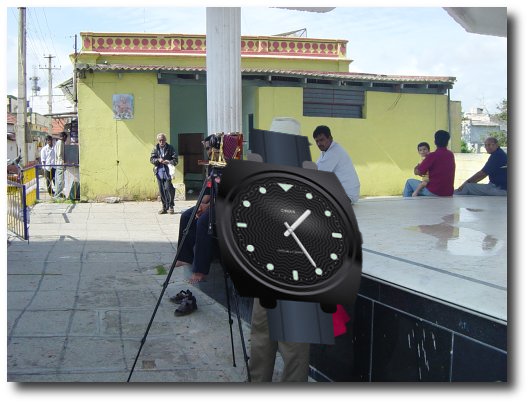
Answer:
1,25
